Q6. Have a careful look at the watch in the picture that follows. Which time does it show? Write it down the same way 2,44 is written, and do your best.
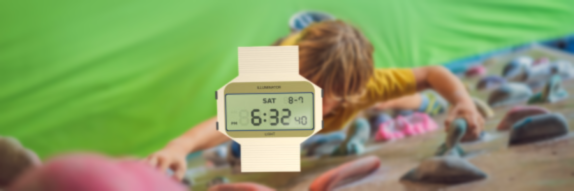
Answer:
6,32
